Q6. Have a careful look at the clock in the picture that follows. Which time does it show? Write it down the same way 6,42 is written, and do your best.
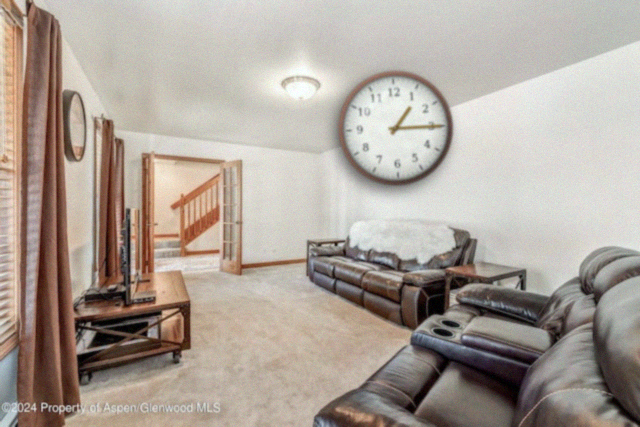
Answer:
1,15
